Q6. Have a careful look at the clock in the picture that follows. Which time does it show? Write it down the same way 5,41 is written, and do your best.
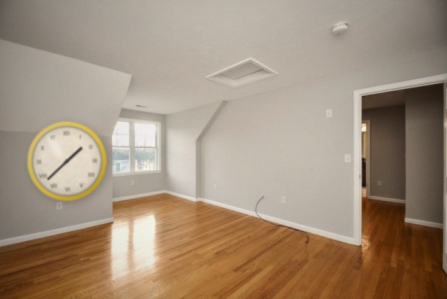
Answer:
1,38
